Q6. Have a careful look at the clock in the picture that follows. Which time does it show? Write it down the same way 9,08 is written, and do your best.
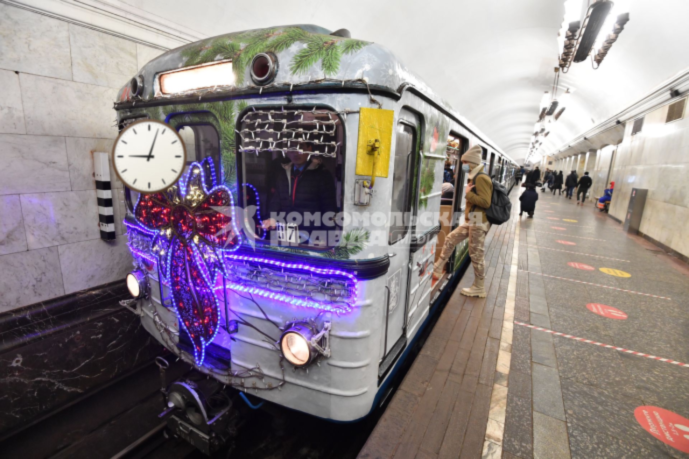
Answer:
9,03
